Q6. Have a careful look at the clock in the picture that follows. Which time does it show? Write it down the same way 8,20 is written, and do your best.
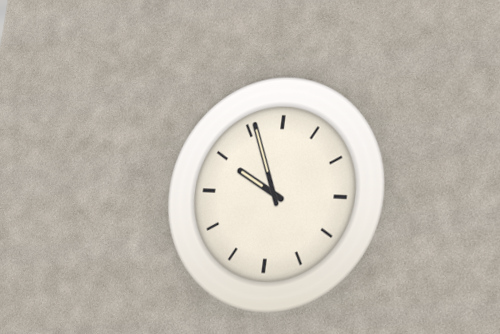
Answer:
9,56
